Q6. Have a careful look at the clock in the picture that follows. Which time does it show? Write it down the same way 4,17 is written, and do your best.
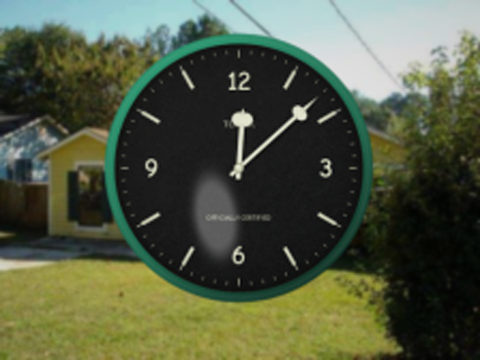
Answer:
12,08
